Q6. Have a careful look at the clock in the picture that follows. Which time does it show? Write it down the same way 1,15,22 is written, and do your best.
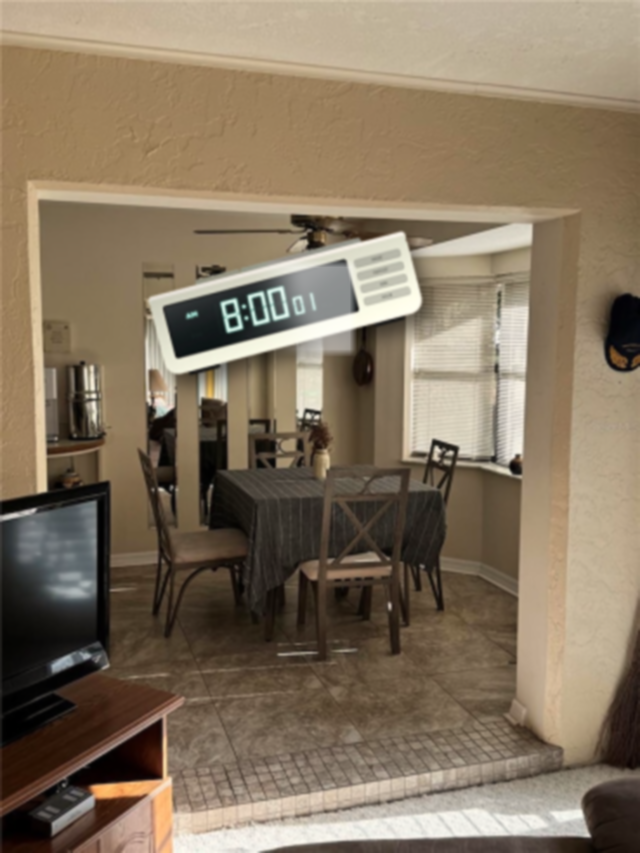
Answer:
8,00,01
